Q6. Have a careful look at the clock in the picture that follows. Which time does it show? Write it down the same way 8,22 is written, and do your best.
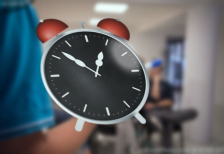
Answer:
12,52
